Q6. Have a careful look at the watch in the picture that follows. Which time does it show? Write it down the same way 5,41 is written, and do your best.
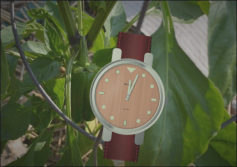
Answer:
12,03
